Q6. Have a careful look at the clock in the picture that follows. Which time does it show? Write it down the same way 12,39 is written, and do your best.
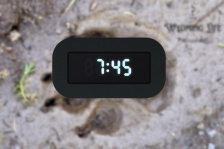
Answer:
7,45
